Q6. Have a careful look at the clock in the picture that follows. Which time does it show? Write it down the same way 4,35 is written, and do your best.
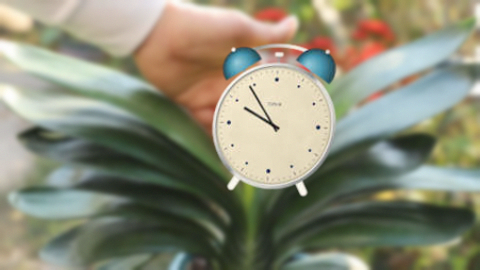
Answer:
9,54
